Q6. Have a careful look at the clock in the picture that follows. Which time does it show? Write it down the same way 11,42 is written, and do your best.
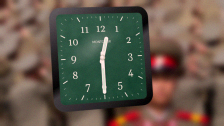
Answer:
12,30
